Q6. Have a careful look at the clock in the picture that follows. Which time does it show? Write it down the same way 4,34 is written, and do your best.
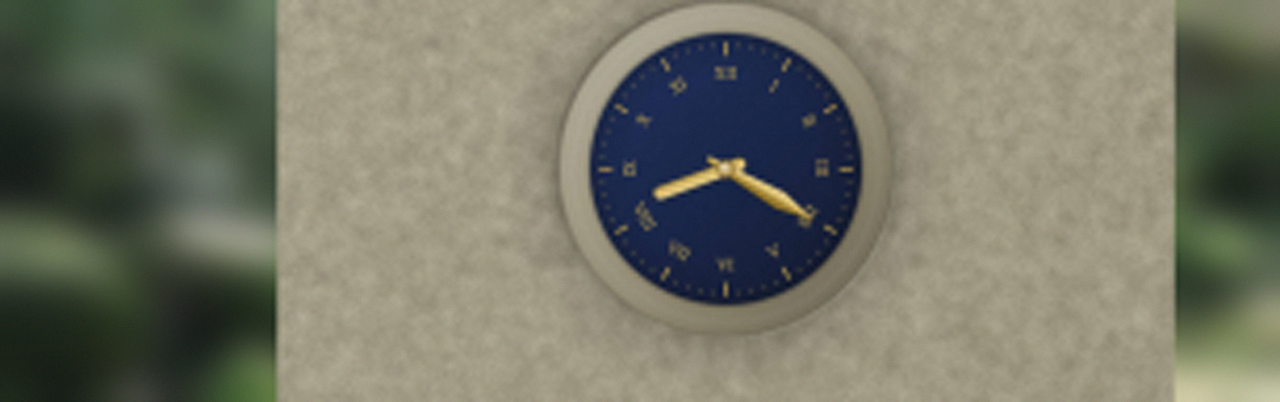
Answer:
8,20
